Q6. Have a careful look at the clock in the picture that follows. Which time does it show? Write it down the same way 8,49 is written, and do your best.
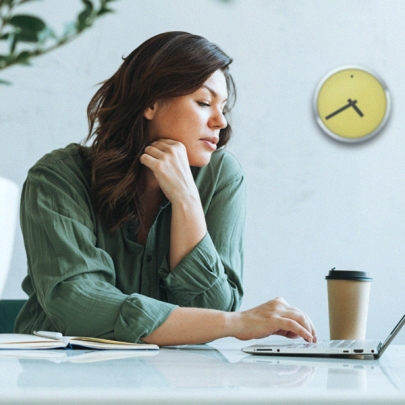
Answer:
4,40
